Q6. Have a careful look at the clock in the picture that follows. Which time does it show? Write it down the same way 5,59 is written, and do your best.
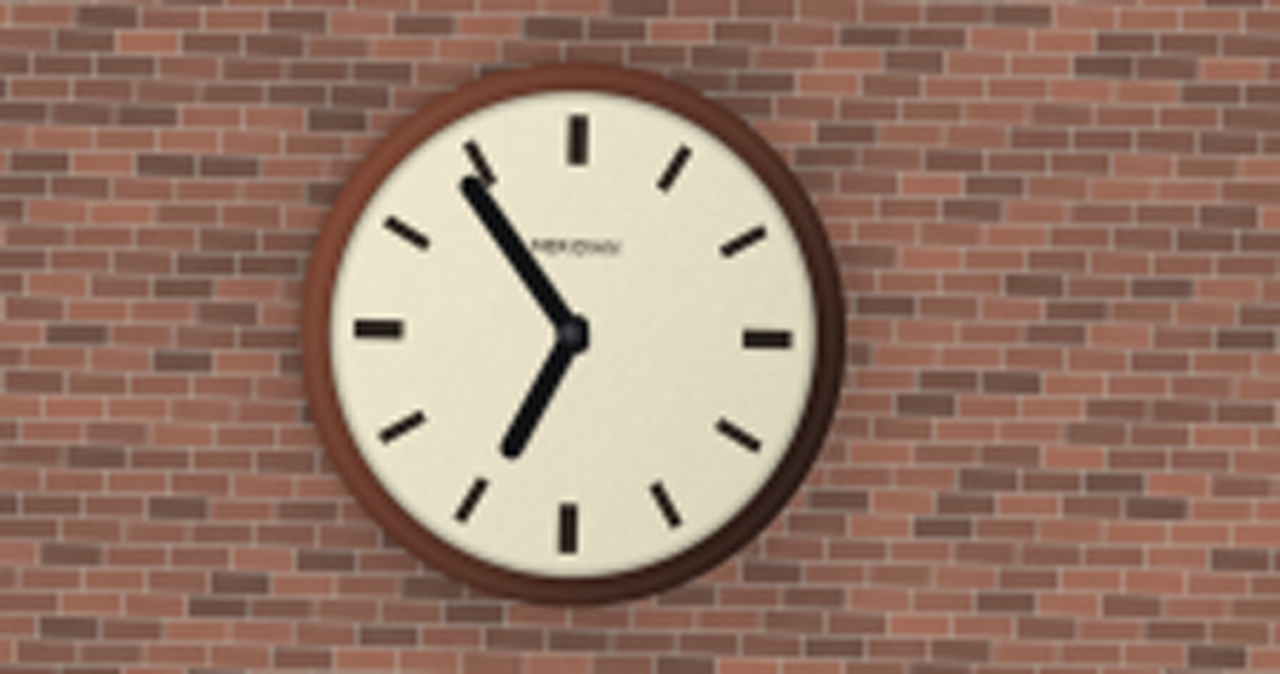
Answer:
6,54
